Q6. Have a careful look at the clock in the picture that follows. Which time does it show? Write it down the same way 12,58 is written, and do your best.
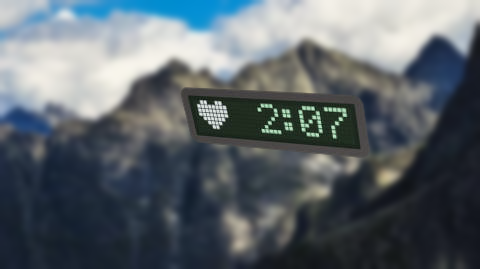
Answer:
2,07
